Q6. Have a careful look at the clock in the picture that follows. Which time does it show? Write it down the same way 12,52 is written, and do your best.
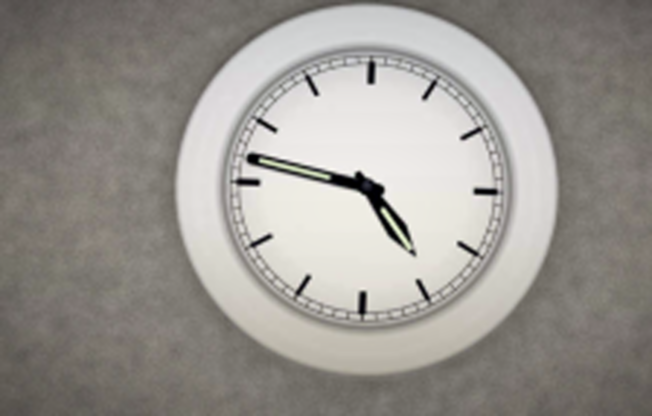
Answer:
4,47
